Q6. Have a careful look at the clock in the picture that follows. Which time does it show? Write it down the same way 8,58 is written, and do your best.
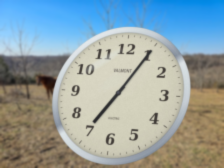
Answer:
7,05
